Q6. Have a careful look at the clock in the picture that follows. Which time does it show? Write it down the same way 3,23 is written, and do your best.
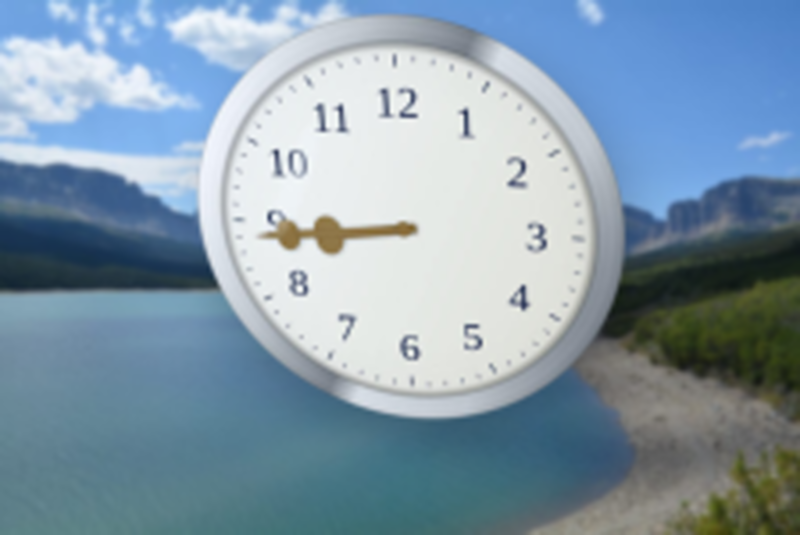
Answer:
8,44
